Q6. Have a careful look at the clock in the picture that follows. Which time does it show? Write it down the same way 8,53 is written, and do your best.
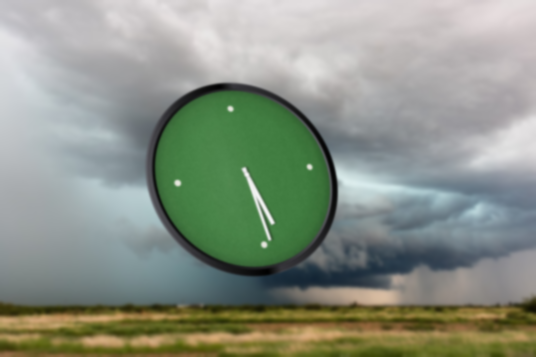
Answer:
5,29
